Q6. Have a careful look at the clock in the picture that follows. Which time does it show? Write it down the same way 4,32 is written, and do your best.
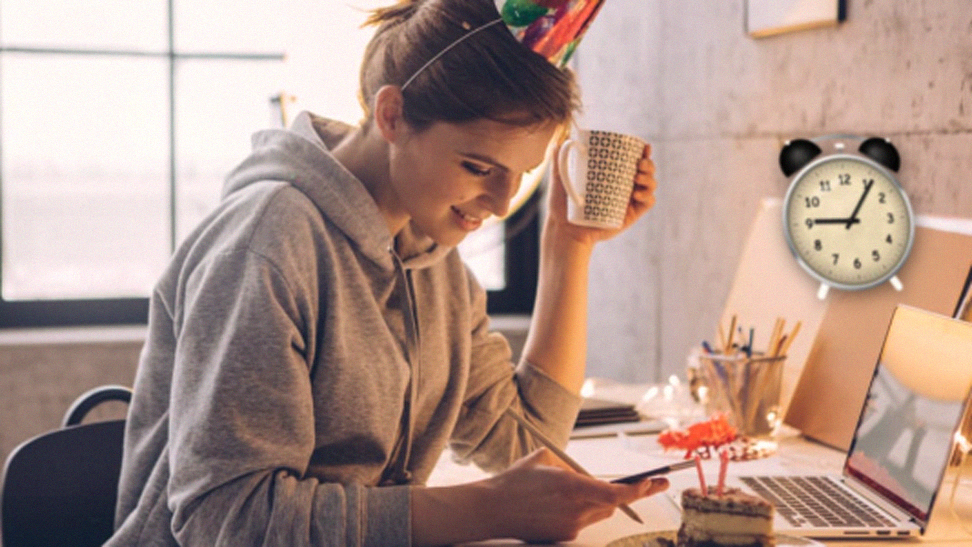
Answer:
9,06
